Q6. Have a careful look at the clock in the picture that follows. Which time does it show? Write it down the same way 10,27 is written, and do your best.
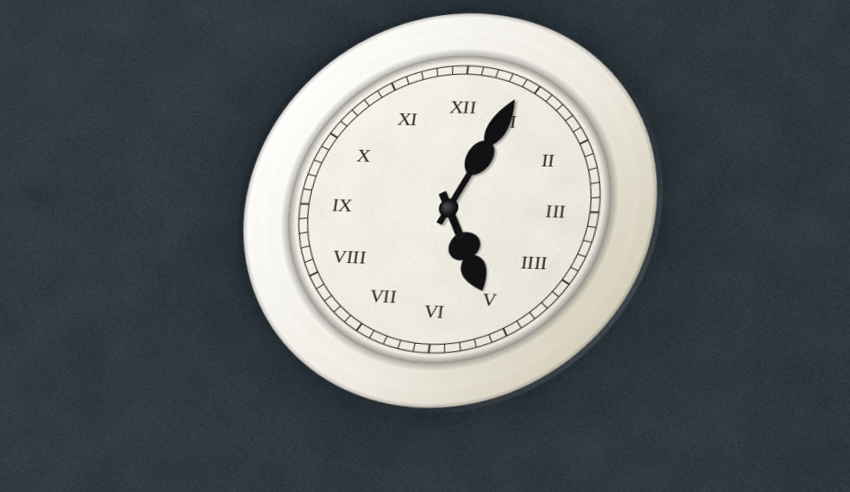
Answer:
5,04
